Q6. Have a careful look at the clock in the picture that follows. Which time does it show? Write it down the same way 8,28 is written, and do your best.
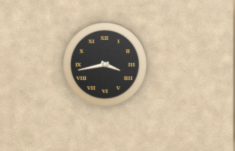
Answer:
3,43
